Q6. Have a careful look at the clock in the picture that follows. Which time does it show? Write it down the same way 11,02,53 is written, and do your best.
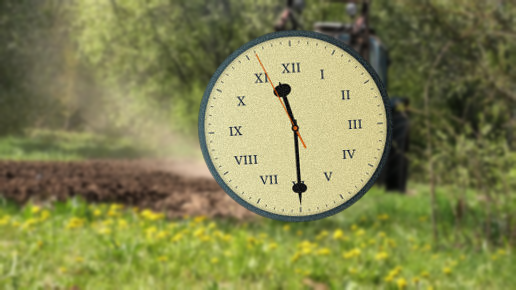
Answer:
11,29,56
